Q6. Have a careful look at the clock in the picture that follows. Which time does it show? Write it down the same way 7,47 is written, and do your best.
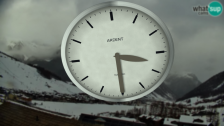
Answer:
3,30
